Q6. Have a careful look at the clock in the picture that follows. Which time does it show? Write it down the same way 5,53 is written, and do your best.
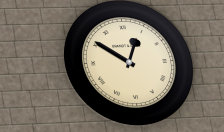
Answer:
12,51
